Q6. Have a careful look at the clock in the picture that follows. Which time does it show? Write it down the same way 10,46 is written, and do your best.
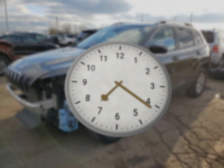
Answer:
7,21
